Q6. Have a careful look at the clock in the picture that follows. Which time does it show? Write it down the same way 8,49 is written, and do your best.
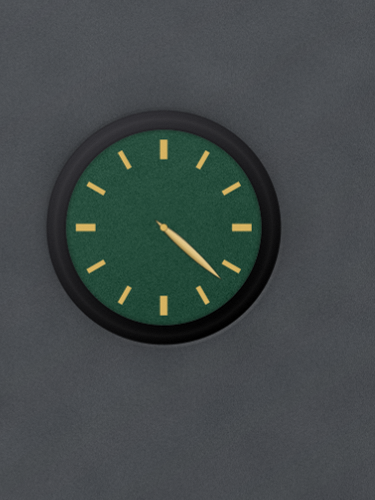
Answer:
4,22
